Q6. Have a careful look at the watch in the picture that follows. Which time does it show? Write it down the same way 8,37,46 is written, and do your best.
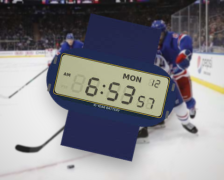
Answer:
6,53,57
